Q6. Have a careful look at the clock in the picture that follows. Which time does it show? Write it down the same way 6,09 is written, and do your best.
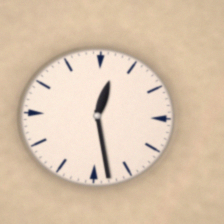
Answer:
12,28
